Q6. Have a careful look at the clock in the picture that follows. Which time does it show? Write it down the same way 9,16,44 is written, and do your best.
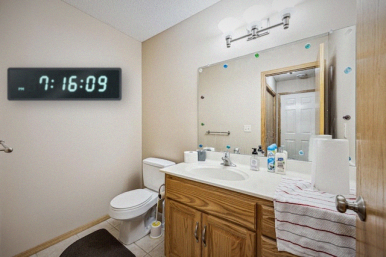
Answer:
7,16,09
